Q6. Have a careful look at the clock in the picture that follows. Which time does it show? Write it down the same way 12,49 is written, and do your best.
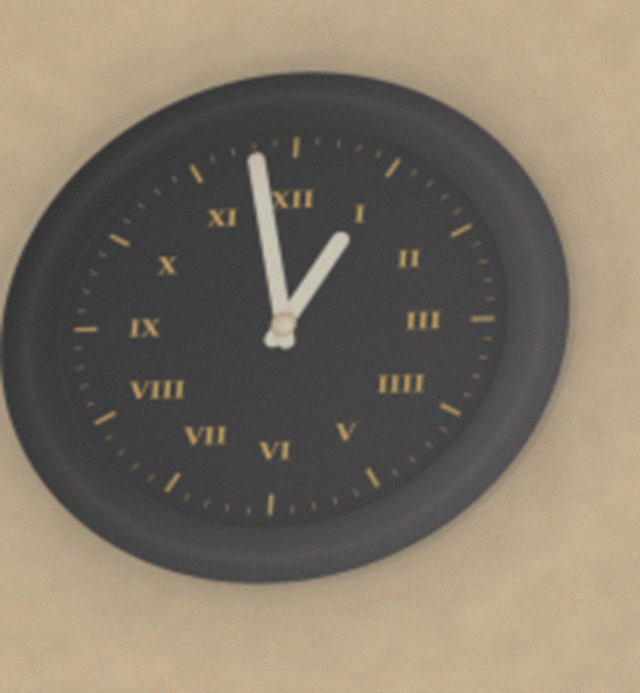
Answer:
12,58
